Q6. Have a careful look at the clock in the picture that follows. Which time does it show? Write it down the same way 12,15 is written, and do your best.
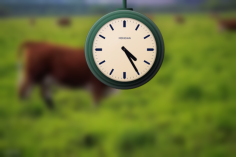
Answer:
4,25
